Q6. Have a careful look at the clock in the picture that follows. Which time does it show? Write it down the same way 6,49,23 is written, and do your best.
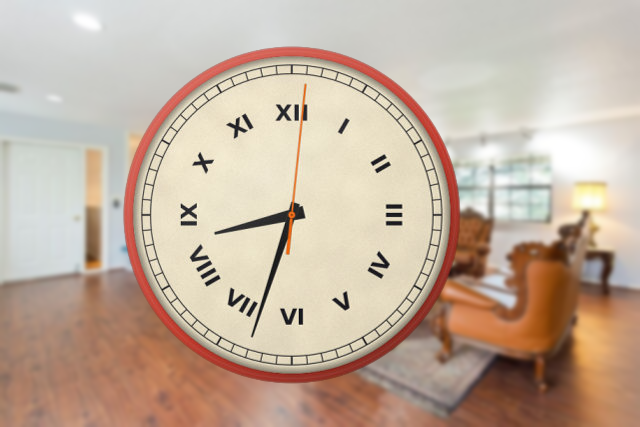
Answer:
8,33,01
